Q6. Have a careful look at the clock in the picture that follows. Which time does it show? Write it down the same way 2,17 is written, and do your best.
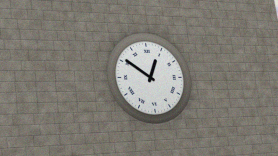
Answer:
12,51
